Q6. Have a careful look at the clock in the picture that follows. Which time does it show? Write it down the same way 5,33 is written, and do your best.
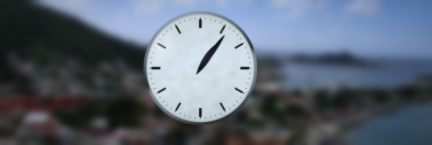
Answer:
1,06
